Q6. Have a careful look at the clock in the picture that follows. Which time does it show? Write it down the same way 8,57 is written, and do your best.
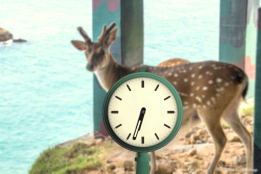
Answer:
6,33
